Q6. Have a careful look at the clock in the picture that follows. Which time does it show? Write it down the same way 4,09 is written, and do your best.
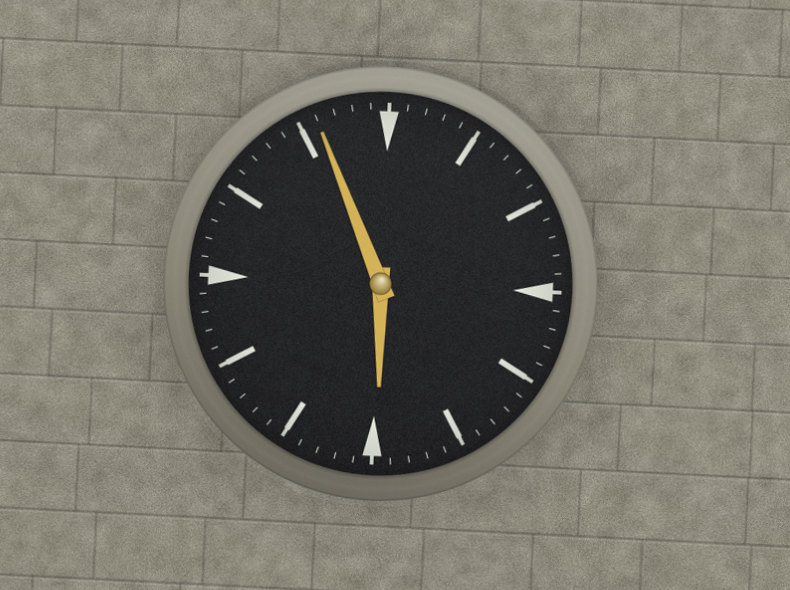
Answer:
5,56
